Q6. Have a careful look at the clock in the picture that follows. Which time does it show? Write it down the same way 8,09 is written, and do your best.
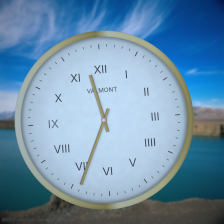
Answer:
11,34
